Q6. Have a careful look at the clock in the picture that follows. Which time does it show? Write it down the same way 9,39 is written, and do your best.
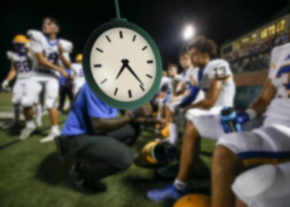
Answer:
7,24
